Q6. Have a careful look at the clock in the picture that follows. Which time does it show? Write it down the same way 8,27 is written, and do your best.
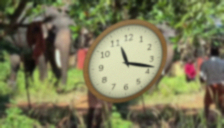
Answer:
11,18
